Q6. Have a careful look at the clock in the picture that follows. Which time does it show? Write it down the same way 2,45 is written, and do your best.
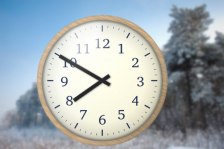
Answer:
7,50
